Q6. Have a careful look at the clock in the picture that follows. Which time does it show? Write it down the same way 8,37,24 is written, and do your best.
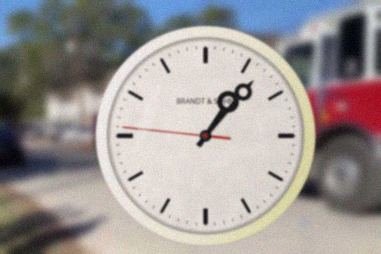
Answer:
1,06,46
